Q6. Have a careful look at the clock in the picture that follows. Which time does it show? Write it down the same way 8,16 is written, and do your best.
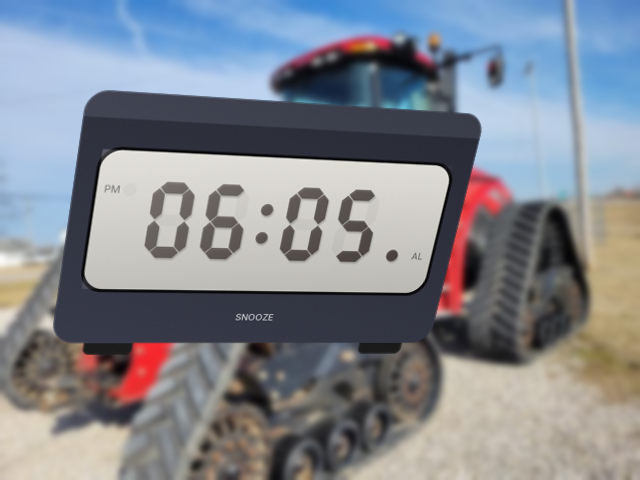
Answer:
6,05
